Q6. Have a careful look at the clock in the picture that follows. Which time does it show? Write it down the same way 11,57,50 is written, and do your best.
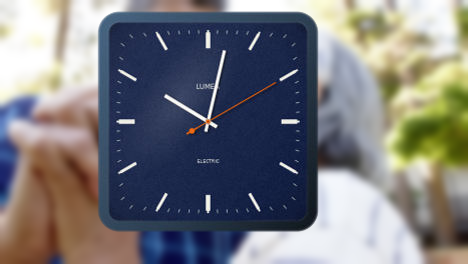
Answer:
10,02,10
